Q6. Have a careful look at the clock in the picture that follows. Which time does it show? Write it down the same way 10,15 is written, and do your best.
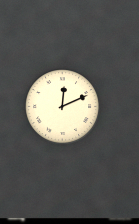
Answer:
12,11
